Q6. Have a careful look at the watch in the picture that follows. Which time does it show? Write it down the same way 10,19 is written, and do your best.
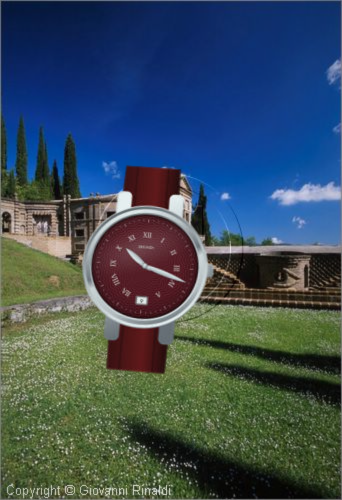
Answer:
10,18
